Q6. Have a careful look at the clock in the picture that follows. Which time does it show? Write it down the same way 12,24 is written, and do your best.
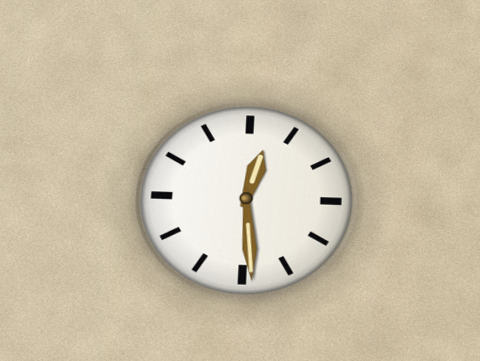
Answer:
12,29
